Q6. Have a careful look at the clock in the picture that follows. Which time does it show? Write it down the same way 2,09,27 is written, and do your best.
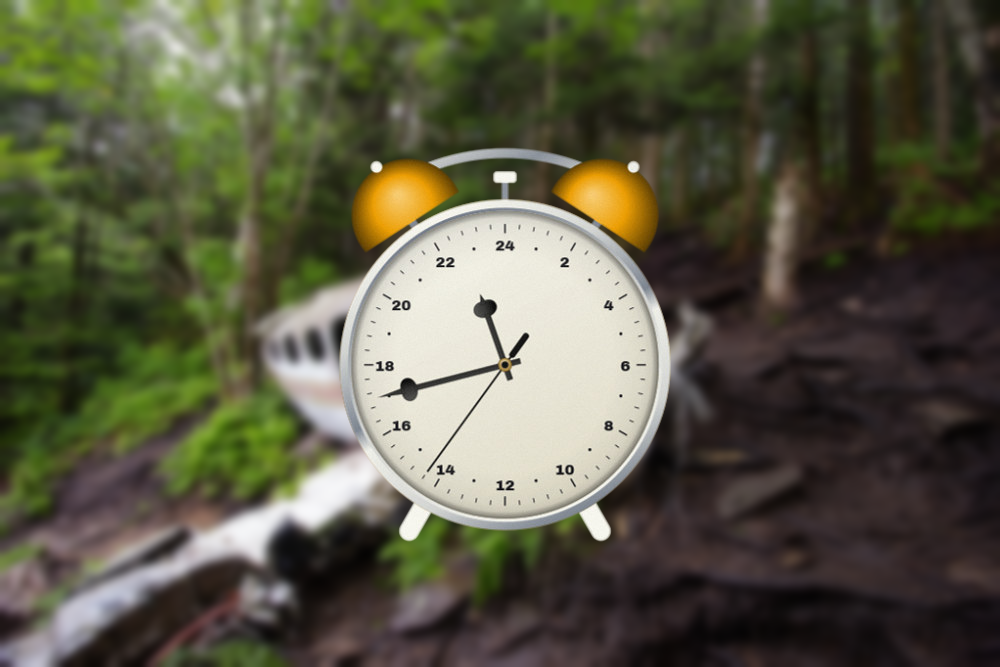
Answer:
22,42,36
